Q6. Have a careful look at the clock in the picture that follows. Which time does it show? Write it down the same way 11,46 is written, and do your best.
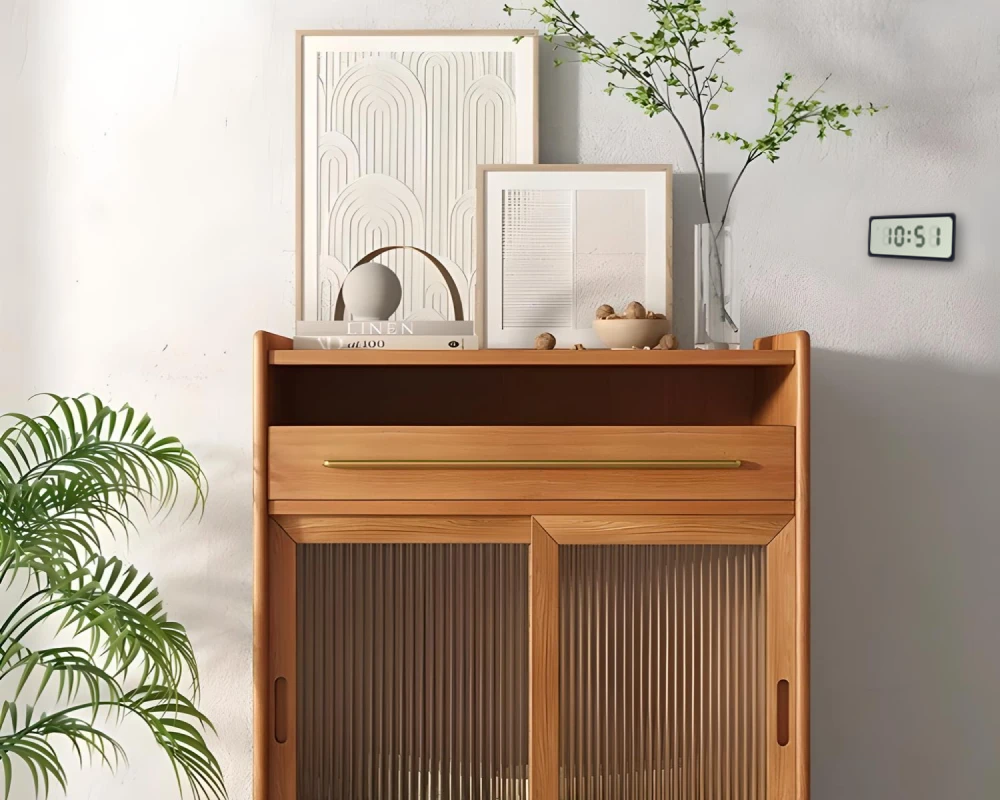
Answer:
10,51
